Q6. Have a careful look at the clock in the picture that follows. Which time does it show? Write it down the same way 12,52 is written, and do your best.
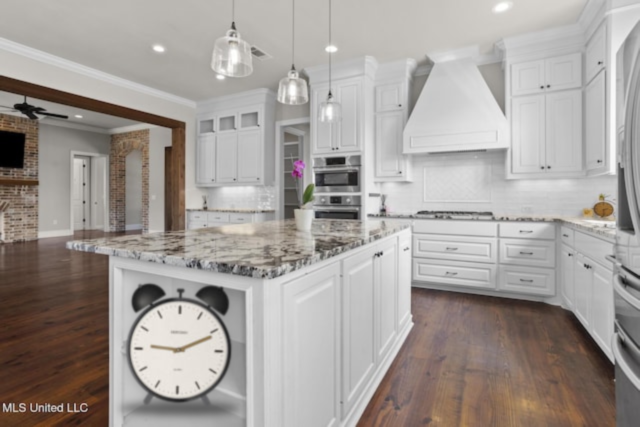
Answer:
9,11
